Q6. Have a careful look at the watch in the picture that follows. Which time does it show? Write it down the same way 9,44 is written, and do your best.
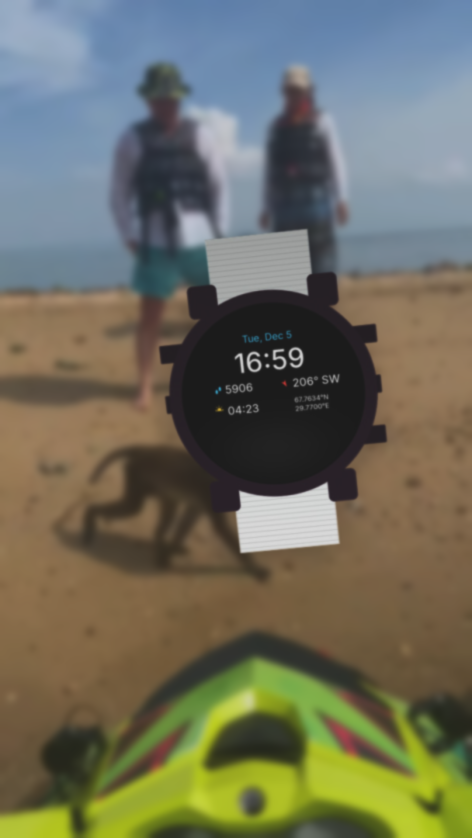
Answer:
16,59
